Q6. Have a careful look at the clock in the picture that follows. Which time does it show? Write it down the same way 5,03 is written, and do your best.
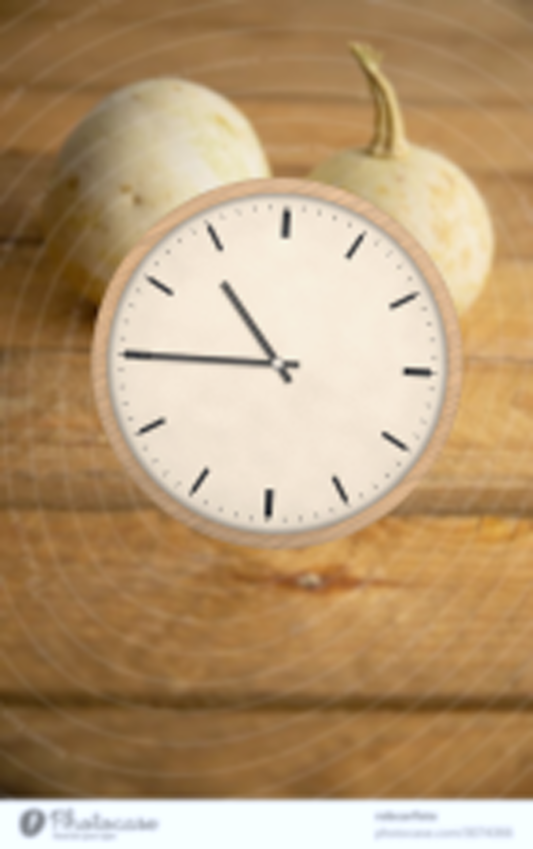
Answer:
10,45
